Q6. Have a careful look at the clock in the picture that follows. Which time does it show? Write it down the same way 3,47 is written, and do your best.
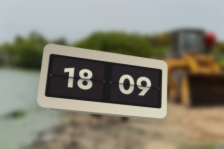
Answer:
18,09
